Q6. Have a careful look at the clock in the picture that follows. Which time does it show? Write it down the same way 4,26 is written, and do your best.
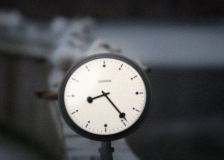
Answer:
8,24
